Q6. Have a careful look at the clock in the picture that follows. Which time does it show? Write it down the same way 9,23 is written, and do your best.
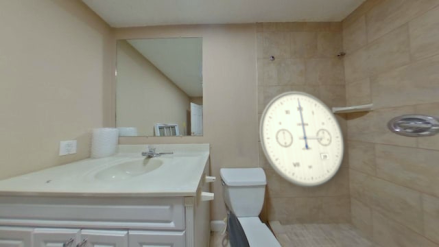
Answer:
3,00
